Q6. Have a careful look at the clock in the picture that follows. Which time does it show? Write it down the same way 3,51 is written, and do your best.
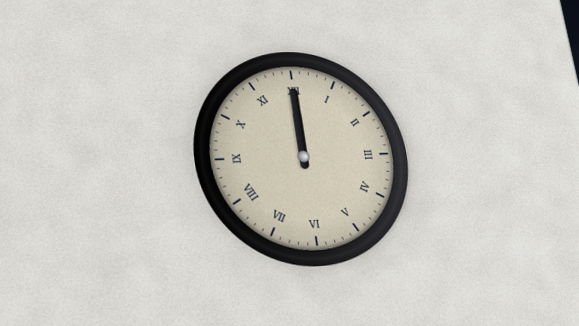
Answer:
12,00
